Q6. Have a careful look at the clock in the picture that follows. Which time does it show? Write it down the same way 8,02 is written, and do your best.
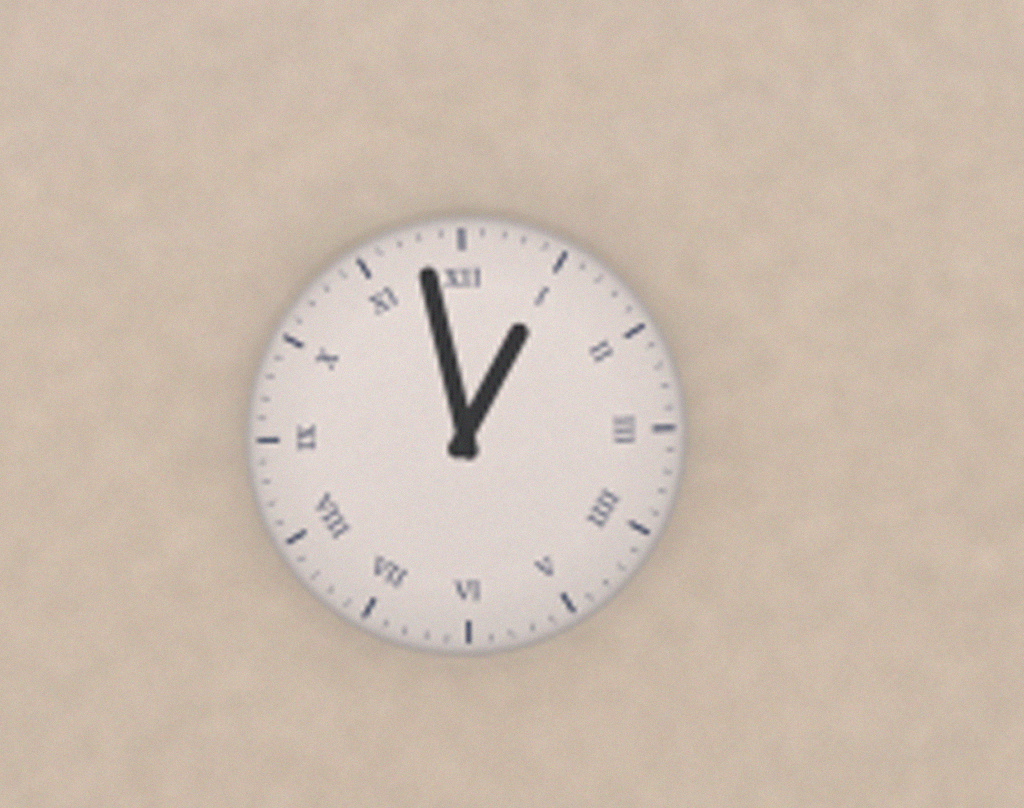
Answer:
12,58
